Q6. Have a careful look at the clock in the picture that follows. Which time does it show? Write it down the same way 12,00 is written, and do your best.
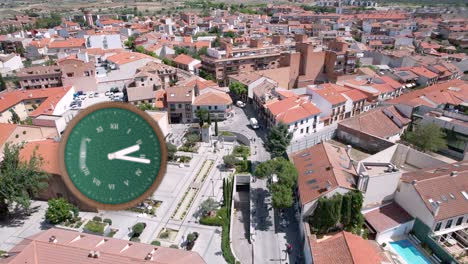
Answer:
2,16
